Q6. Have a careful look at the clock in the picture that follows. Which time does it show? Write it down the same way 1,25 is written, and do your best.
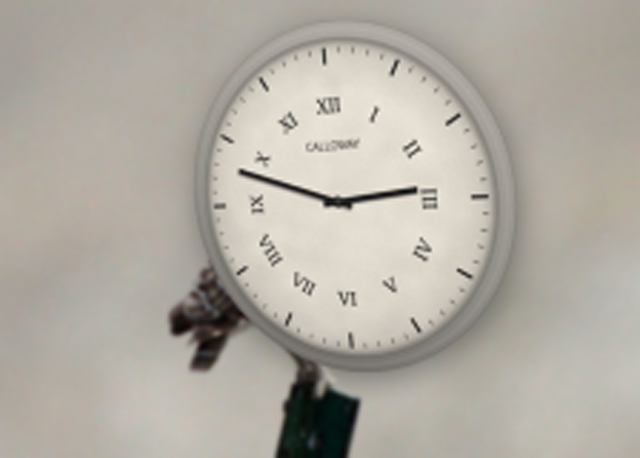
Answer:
2,48
